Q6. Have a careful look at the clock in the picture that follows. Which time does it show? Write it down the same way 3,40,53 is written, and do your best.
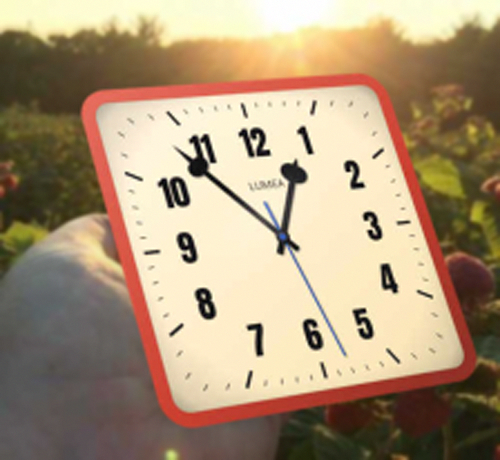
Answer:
12,53,28
